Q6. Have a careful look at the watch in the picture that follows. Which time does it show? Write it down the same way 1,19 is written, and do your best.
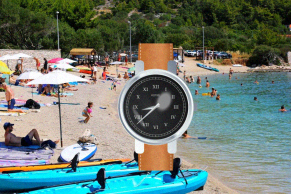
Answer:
8,38
